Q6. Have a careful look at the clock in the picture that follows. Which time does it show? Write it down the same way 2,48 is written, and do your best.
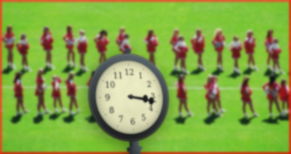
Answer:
3,17
